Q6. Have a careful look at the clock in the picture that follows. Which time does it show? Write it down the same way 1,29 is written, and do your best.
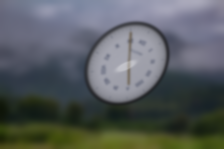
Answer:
4,55
